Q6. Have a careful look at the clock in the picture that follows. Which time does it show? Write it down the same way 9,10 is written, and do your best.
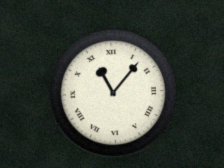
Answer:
11,07
